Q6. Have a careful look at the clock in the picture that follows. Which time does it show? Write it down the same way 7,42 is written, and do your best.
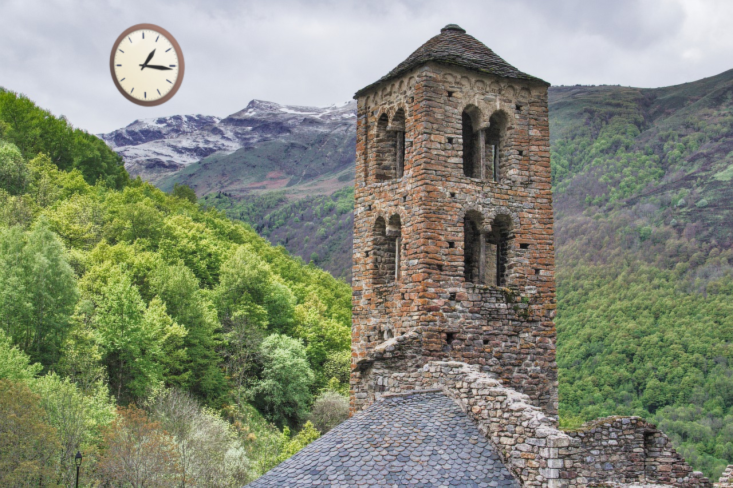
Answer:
1,16
